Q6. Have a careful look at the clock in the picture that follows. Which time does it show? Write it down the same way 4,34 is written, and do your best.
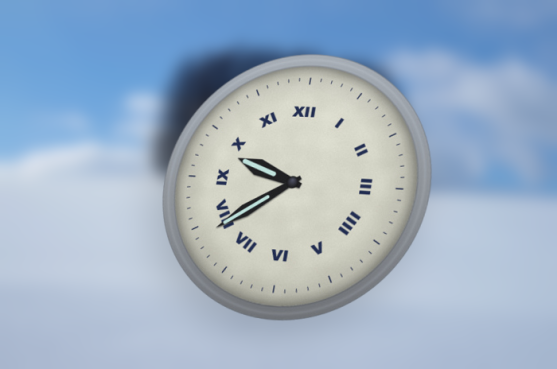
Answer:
9,39
